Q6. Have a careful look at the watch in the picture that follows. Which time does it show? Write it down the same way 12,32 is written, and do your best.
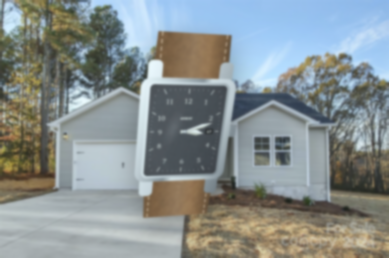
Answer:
3,12
